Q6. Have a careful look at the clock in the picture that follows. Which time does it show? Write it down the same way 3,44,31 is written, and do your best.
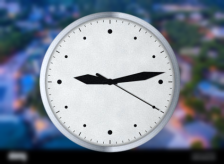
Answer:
9,13,20
